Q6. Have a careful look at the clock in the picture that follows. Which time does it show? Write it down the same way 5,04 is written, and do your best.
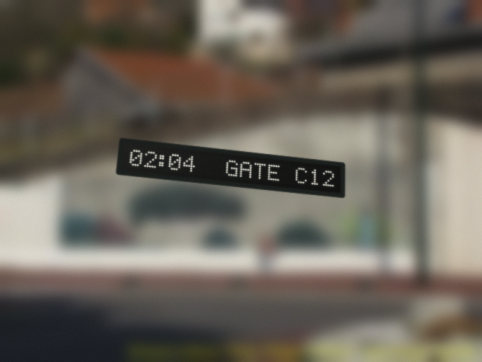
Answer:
2,04
